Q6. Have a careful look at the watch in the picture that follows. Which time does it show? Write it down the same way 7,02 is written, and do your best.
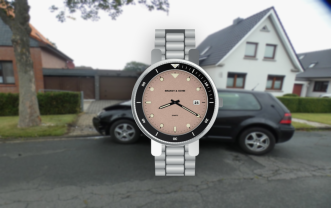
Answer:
8,20
